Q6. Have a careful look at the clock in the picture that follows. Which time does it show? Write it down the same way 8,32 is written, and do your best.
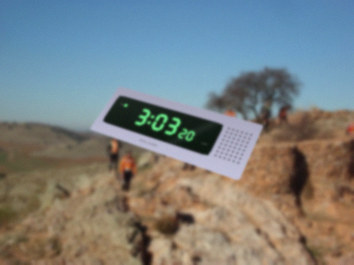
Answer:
3,03
